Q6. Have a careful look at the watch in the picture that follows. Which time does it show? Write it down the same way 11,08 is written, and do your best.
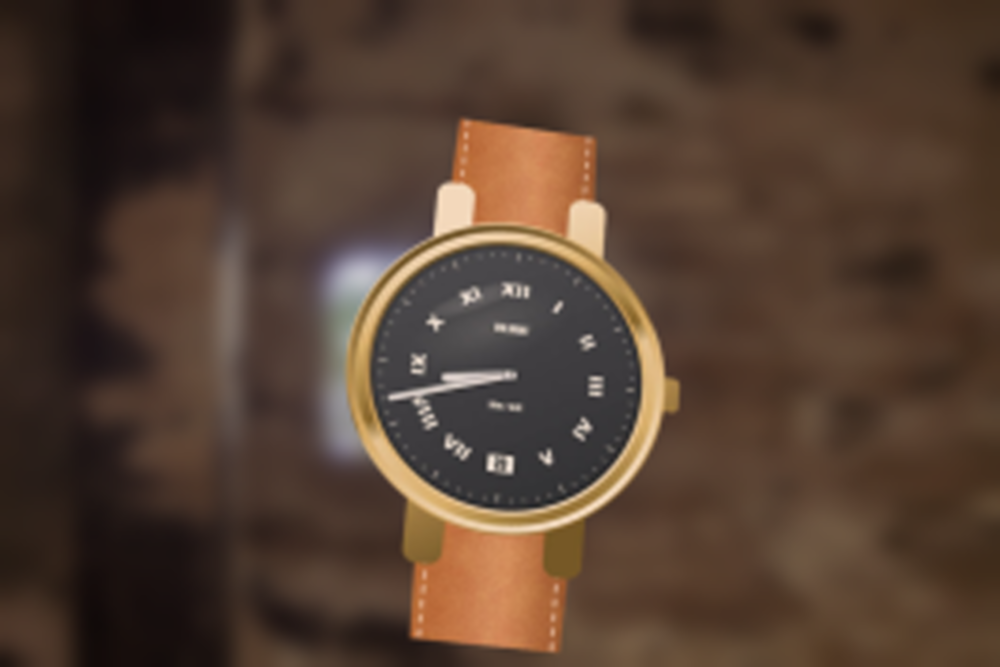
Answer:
8,42
